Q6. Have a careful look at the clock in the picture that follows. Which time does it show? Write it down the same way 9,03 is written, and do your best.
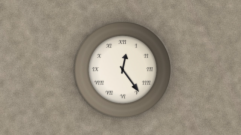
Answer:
12,24
